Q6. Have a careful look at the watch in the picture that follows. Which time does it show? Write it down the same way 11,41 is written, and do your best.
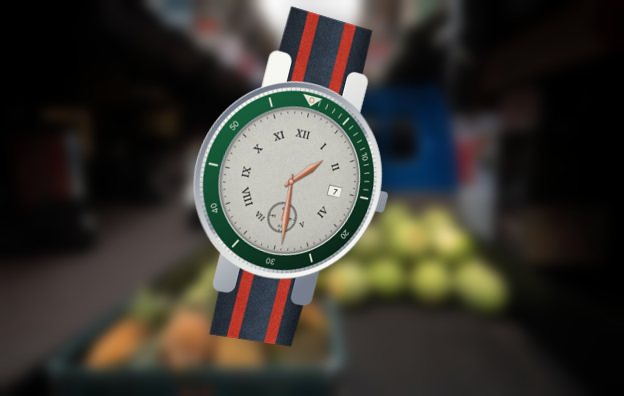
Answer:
1,29
